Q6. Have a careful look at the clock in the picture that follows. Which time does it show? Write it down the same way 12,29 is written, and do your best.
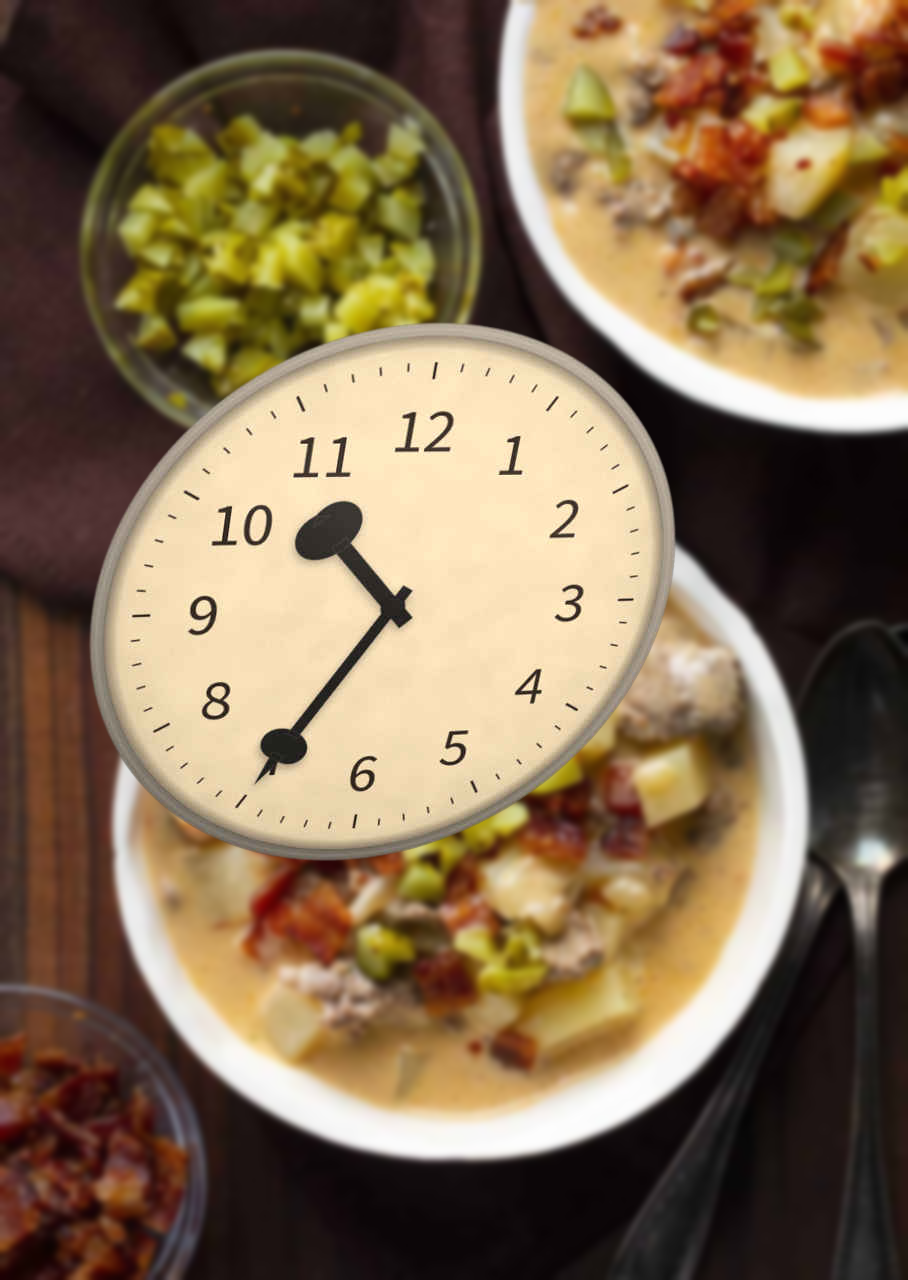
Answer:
10,35
